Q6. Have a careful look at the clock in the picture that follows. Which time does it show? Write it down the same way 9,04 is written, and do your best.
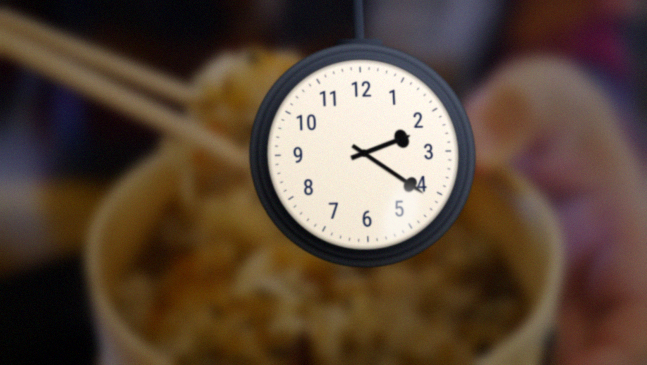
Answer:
2,21
